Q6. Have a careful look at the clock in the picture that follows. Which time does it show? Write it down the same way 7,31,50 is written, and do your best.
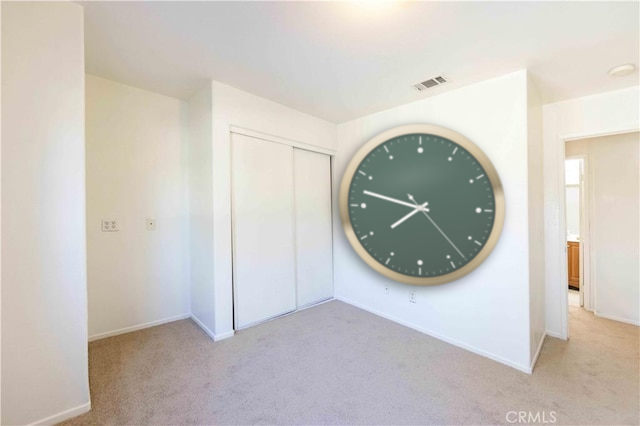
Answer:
7,47,23
